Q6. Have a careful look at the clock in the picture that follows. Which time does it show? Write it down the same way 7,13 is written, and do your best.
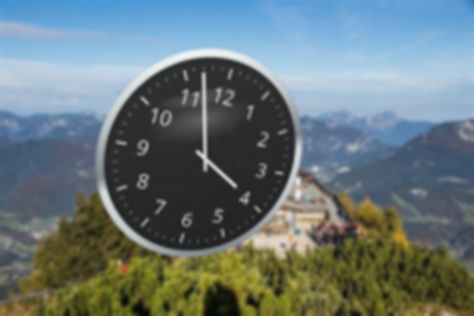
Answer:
3,57
